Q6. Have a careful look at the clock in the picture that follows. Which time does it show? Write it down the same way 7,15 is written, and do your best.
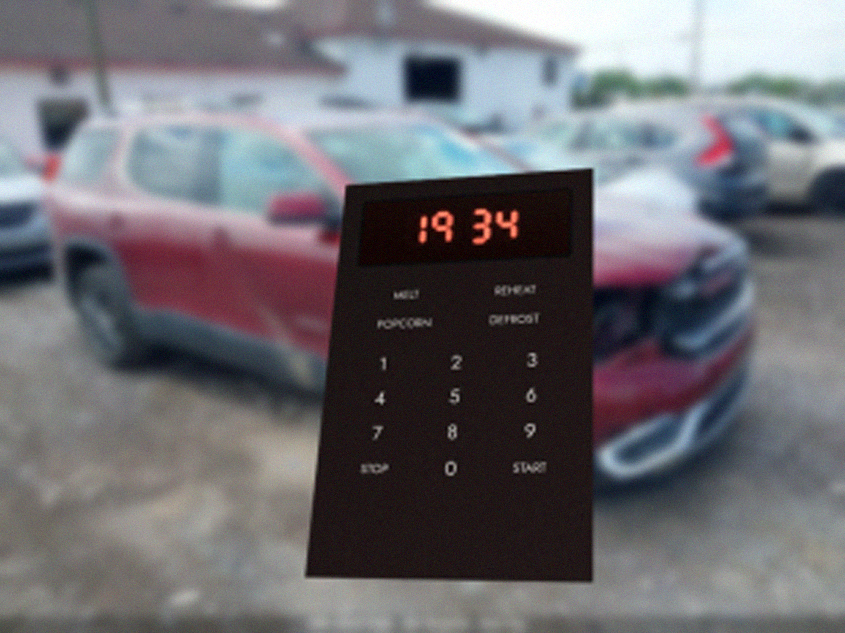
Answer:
19,34
